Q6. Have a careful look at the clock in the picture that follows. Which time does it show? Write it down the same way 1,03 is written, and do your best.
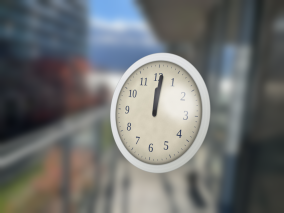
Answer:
12,01
